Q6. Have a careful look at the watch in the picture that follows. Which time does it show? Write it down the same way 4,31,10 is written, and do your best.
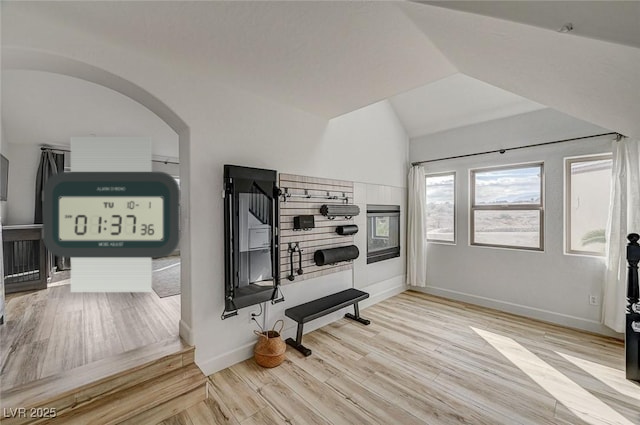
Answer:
1,37,36
